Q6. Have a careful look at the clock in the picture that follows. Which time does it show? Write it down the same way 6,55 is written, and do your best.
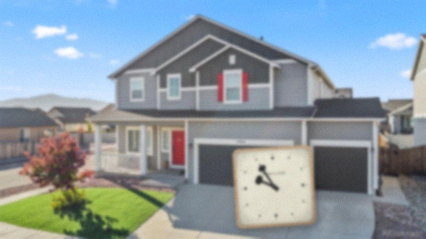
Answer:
9,55
